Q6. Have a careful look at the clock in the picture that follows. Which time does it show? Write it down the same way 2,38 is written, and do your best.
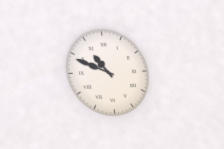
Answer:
10,49
